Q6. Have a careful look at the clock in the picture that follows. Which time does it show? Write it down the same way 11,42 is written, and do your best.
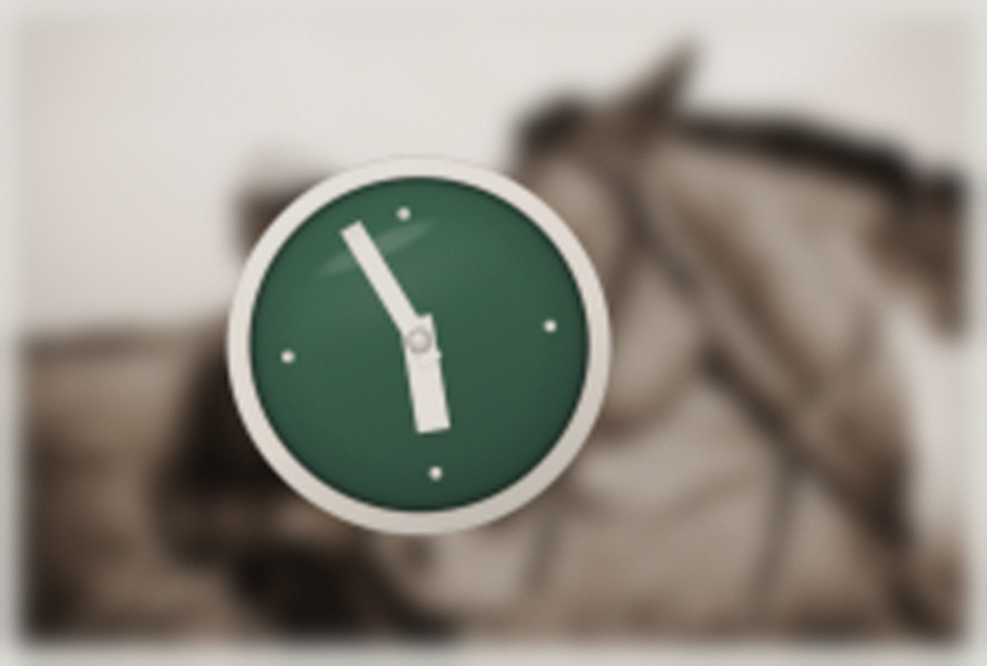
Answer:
5,56
